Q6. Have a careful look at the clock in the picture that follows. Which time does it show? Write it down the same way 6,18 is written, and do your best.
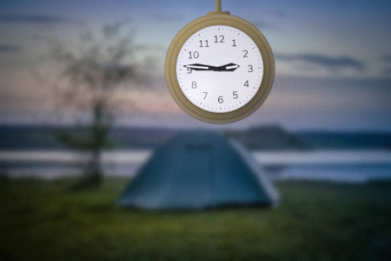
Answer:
2,46
